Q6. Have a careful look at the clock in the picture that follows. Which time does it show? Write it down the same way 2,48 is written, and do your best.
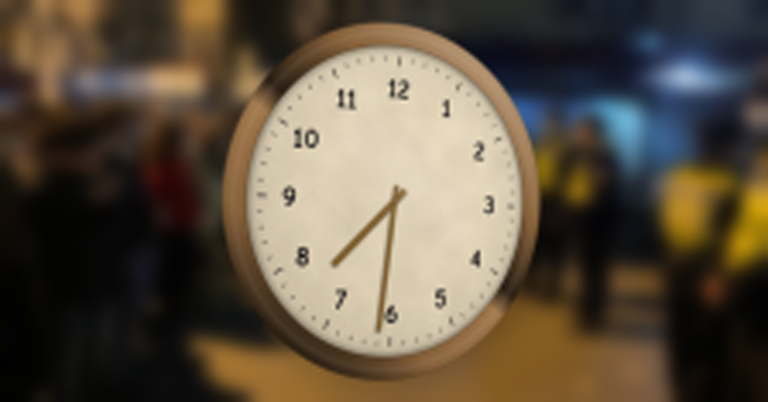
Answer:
7,31
